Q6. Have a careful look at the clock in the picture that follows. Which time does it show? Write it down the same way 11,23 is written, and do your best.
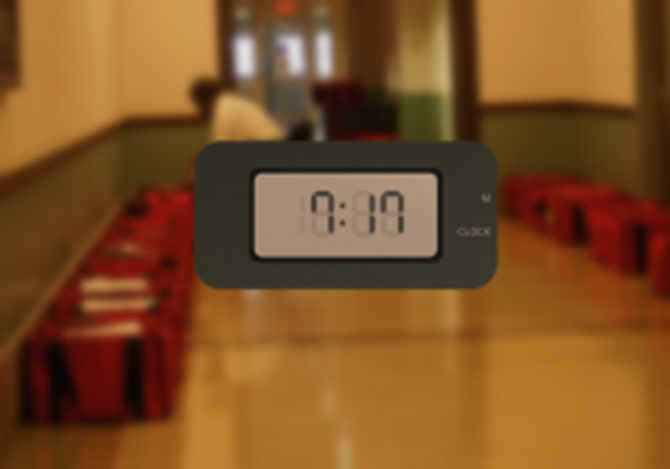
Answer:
7,17
